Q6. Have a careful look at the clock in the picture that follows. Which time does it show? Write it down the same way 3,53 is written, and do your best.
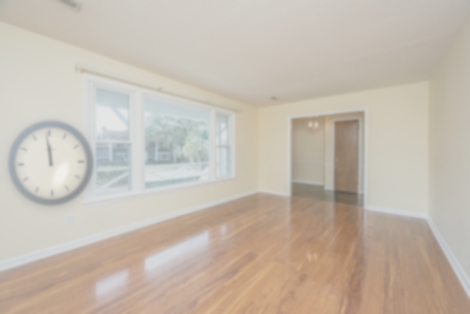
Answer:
11,59
